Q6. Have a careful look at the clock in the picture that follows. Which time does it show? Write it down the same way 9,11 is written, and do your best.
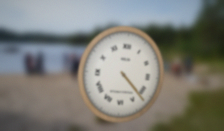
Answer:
4,22
